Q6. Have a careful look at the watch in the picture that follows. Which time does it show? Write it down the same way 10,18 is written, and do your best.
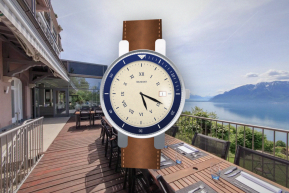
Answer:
5,19
